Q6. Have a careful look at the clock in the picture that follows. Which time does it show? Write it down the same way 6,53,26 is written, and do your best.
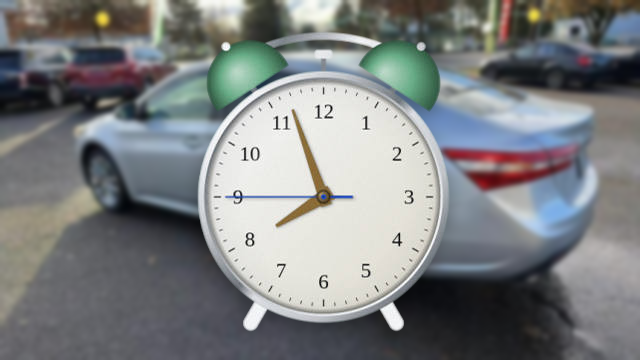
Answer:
7,56,45
